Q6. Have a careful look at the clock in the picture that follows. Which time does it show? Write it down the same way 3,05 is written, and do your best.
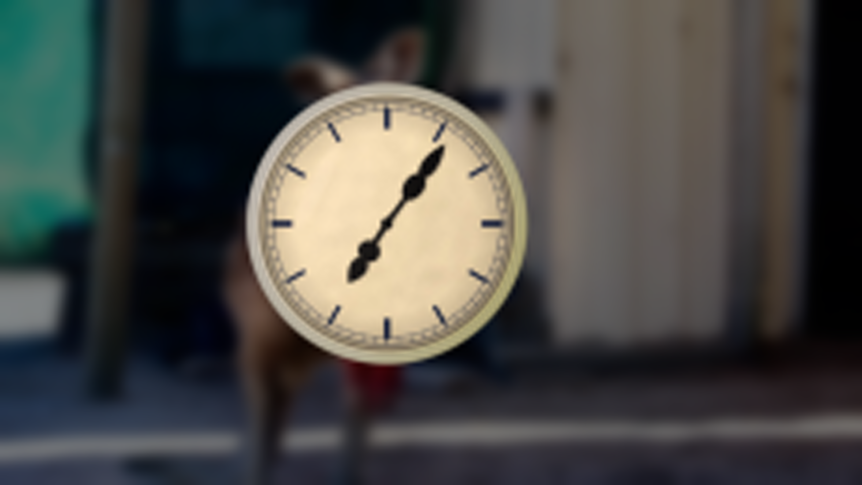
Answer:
7,06
